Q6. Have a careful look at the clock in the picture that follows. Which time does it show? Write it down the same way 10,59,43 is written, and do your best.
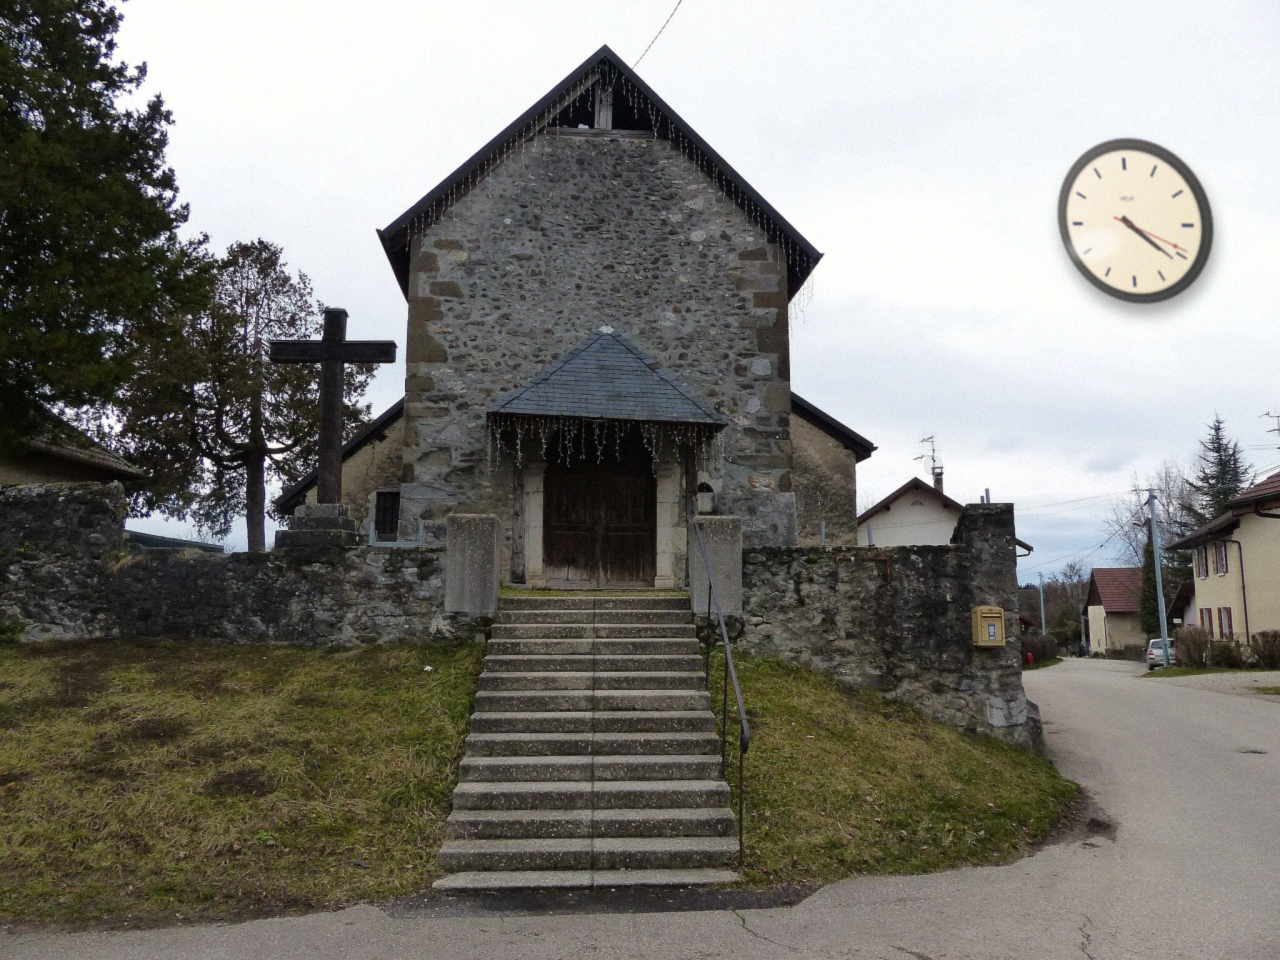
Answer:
4,21,19
